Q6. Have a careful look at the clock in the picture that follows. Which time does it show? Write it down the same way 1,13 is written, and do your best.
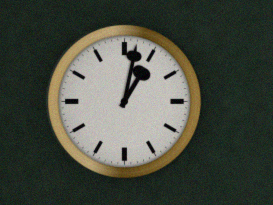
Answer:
1,02
